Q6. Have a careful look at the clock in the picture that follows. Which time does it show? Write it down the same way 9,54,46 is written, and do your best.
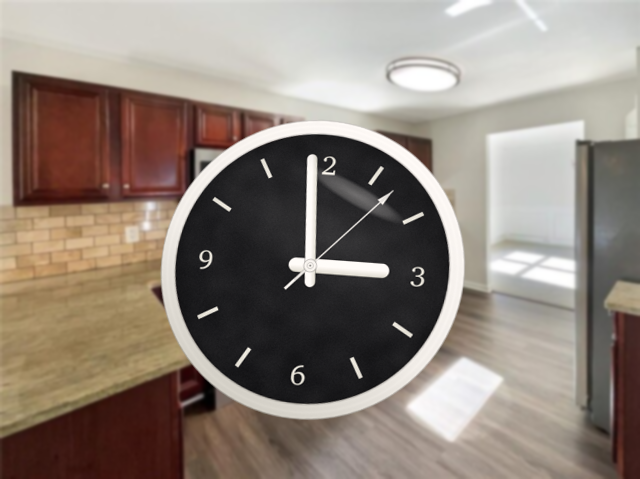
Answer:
2,59,07
